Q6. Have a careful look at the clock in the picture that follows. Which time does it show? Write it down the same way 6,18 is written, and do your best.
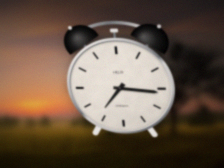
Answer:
7,16
